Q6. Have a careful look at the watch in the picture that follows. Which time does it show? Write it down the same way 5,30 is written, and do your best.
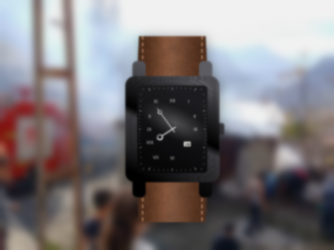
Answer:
7,54
